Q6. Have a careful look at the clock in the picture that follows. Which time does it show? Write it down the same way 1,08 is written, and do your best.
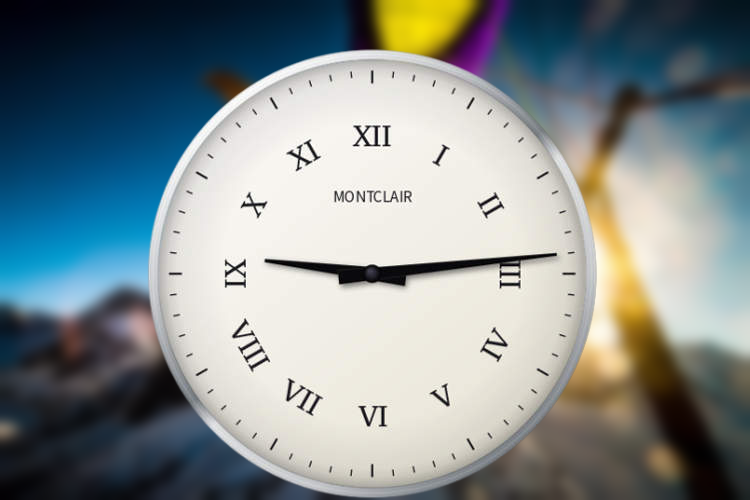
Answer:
9,14
